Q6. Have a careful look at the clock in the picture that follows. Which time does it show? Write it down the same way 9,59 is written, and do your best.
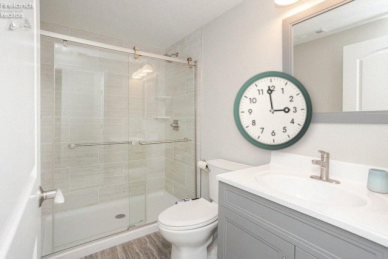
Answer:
2,59
